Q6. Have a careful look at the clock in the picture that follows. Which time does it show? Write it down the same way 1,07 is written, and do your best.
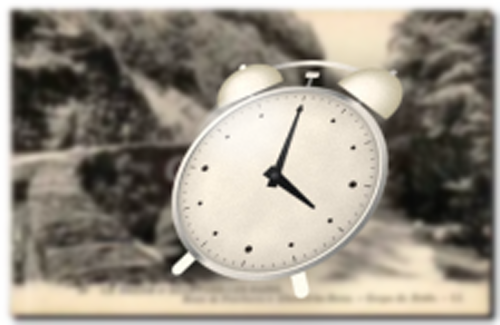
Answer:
4,00
